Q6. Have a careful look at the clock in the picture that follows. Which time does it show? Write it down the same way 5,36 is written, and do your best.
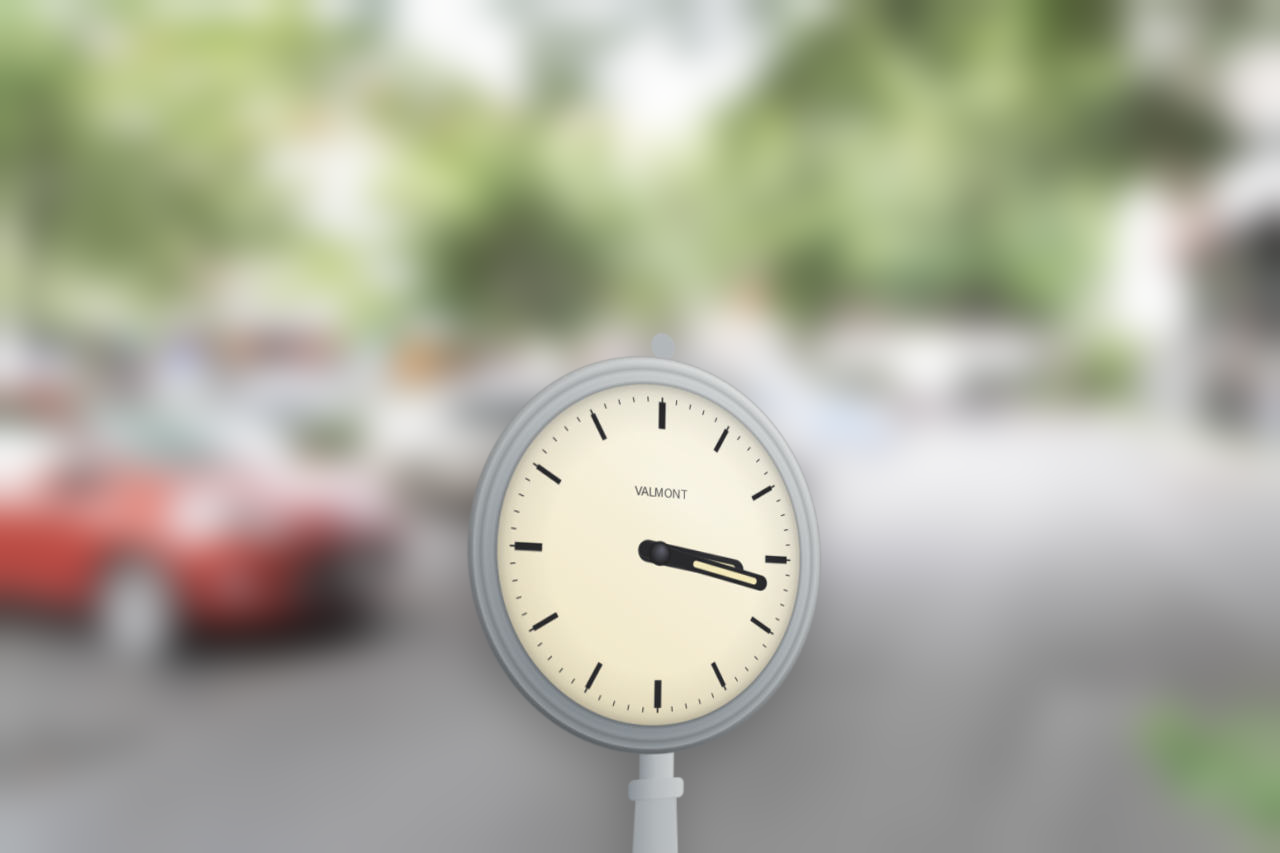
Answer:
3,17
